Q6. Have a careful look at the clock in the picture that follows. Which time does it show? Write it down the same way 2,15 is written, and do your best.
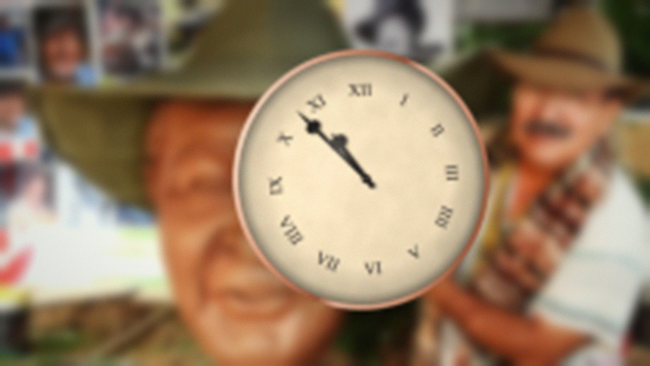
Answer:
10,53
